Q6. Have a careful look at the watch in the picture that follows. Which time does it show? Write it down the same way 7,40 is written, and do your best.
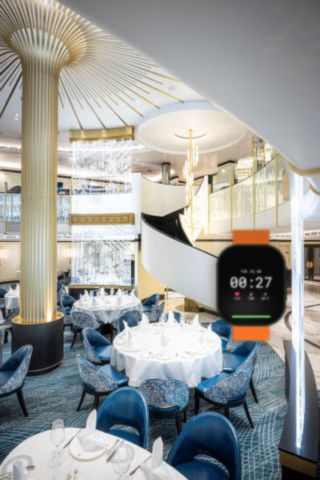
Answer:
0,27
